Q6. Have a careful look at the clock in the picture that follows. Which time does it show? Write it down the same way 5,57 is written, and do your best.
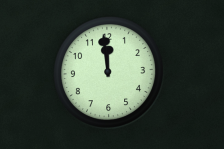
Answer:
11,59
